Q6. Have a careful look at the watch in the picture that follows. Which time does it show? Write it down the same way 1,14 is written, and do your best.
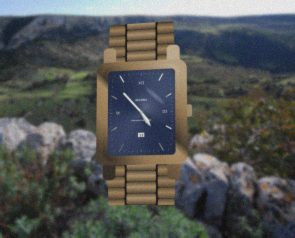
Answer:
4,53
